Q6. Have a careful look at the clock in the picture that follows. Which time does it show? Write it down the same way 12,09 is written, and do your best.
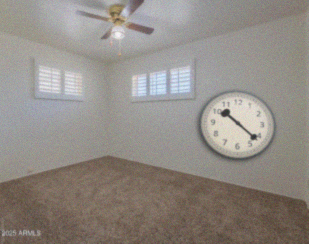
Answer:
10,22
